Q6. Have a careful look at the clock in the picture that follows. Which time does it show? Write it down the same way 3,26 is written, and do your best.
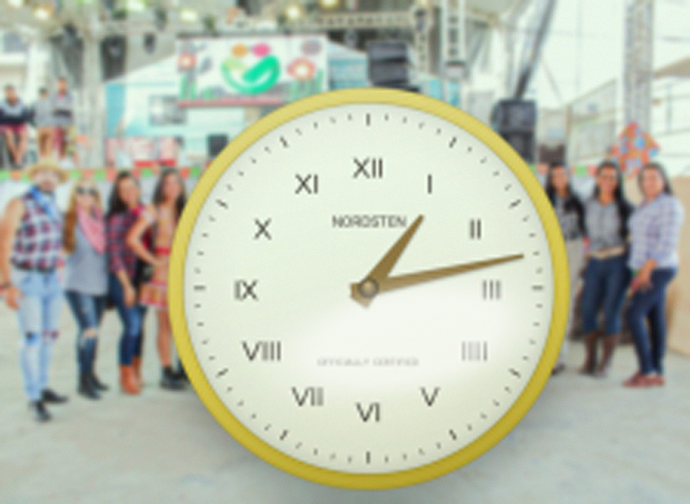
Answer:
1,13
